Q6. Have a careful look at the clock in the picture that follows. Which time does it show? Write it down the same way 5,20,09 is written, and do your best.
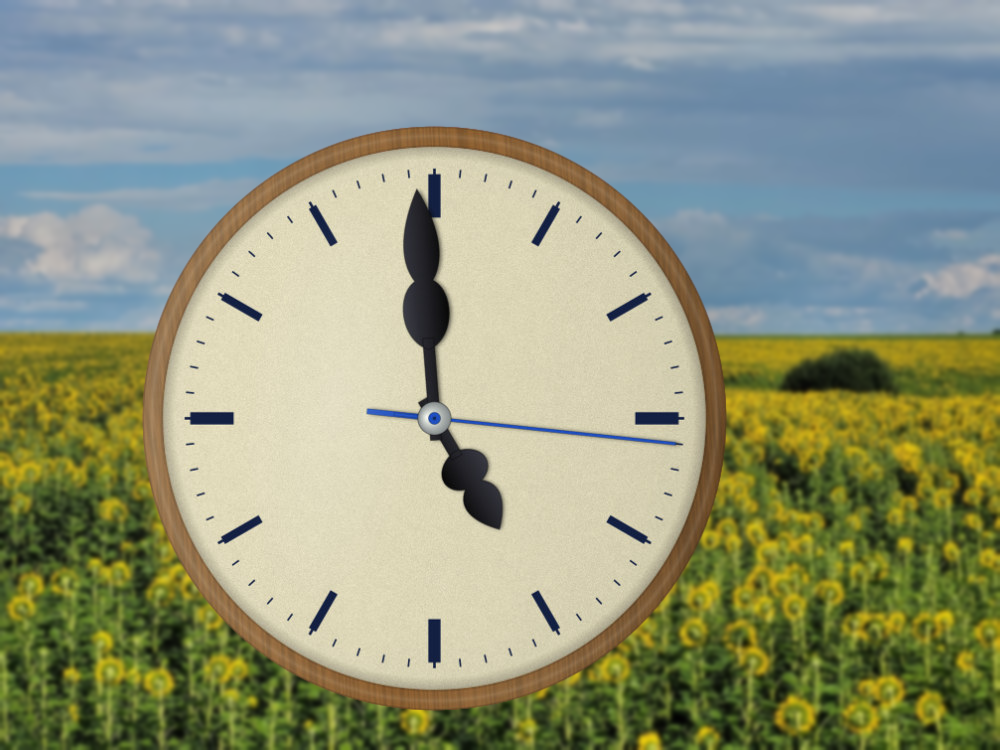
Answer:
4,59,16
